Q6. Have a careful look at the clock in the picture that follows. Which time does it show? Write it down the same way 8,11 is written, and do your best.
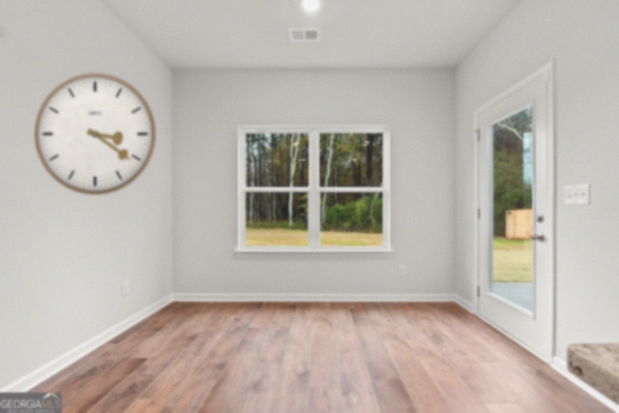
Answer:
3,21
